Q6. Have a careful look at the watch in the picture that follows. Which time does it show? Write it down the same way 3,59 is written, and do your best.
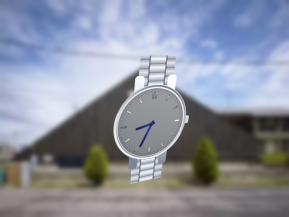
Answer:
8,34
